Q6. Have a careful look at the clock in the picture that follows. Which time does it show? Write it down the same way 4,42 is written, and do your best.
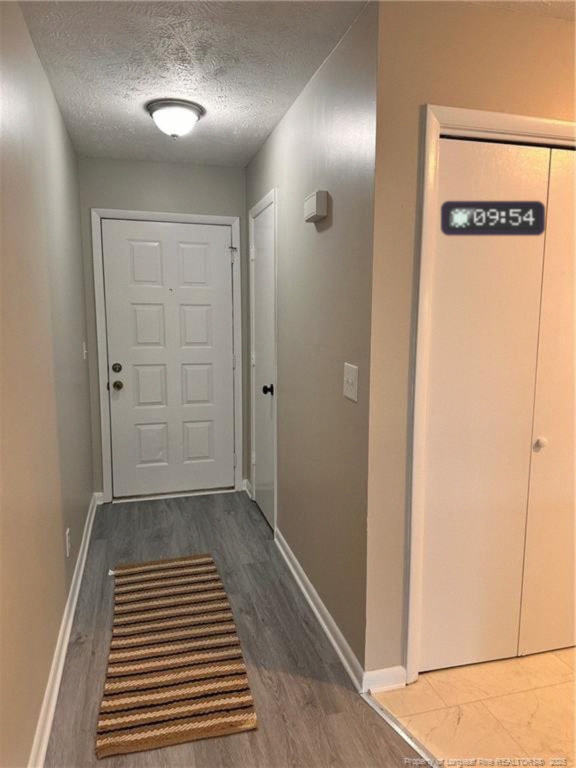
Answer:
9,54
